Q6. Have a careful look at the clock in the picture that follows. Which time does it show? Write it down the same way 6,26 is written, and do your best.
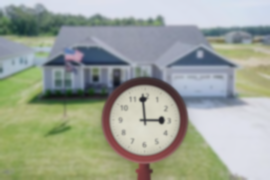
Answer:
2,59
